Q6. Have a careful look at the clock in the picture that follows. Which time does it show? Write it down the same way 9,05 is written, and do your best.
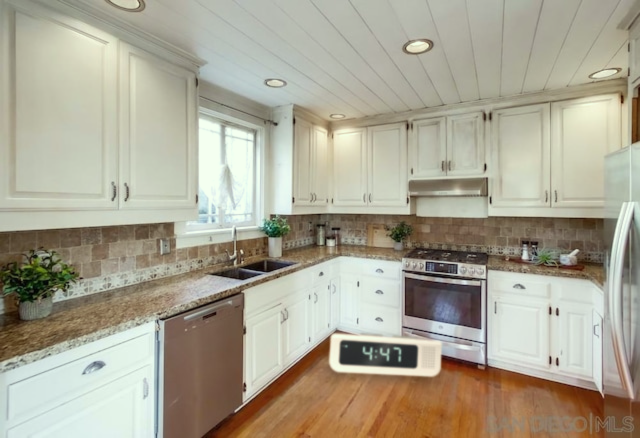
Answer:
4,47
